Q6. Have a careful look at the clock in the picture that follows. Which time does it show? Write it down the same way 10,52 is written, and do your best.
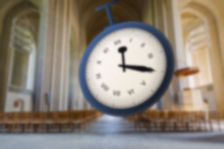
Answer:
12,20
